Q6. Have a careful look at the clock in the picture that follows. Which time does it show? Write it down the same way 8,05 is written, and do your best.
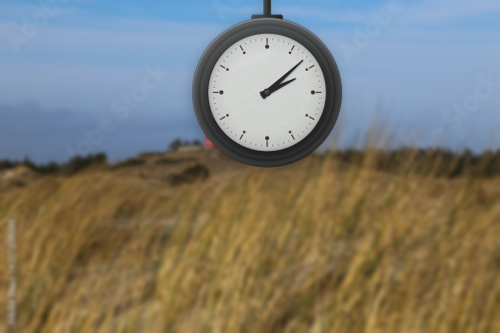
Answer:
2,08
